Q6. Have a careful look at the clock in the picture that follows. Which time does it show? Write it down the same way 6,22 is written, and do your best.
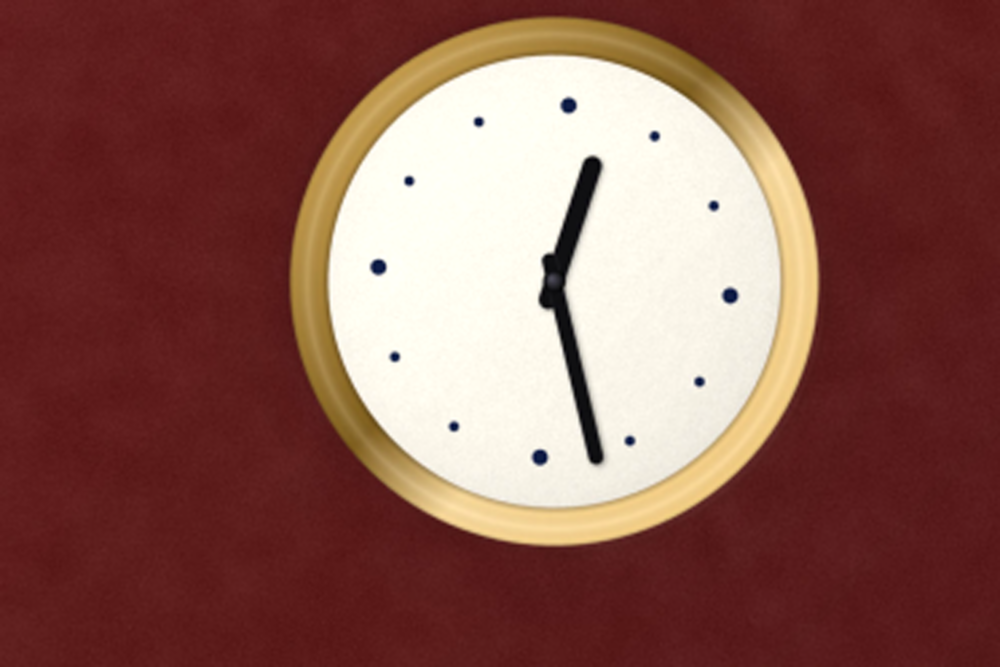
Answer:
12,27
